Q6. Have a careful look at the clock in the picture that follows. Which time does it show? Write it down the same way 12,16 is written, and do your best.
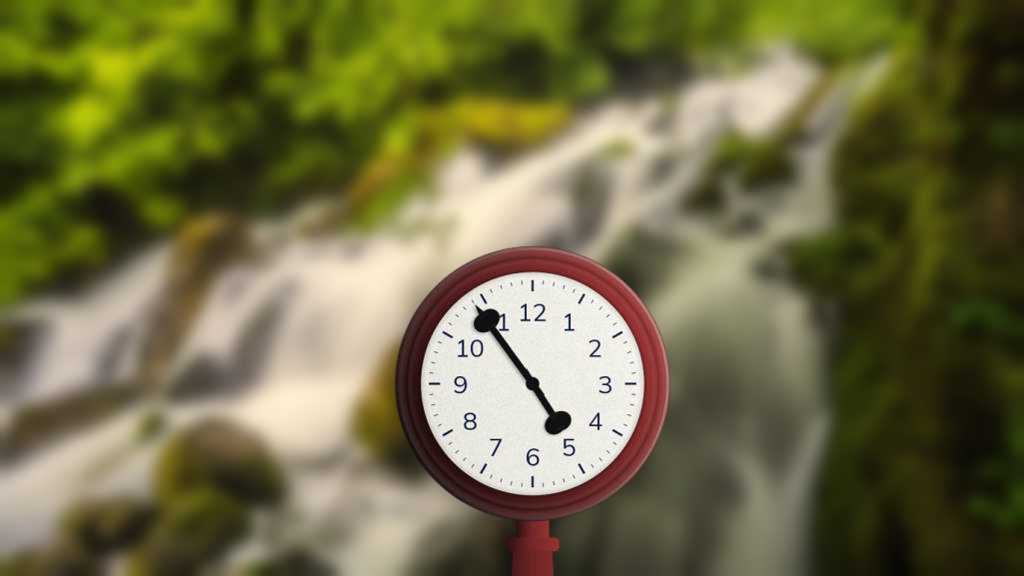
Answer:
4,54
